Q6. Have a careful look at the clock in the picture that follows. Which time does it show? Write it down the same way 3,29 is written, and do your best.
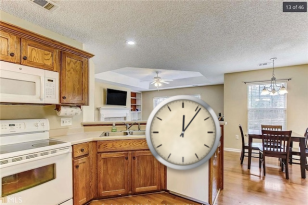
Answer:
12,06
